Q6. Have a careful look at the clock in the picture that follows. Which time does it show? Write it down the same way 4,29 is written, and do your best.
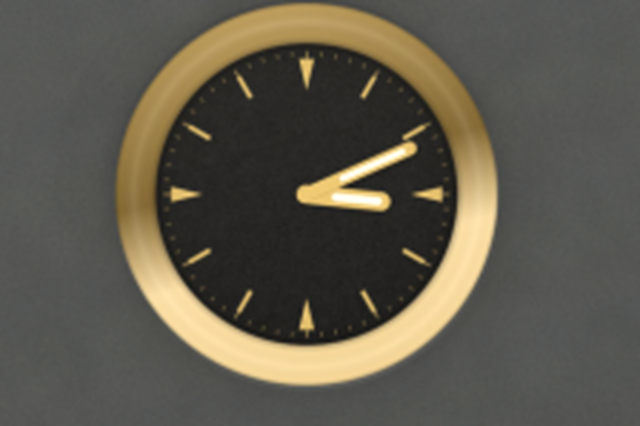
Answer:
3,11
